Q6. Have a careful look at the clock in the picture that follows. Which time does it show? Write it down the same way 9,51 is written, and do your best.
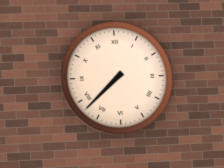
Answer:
7,38
